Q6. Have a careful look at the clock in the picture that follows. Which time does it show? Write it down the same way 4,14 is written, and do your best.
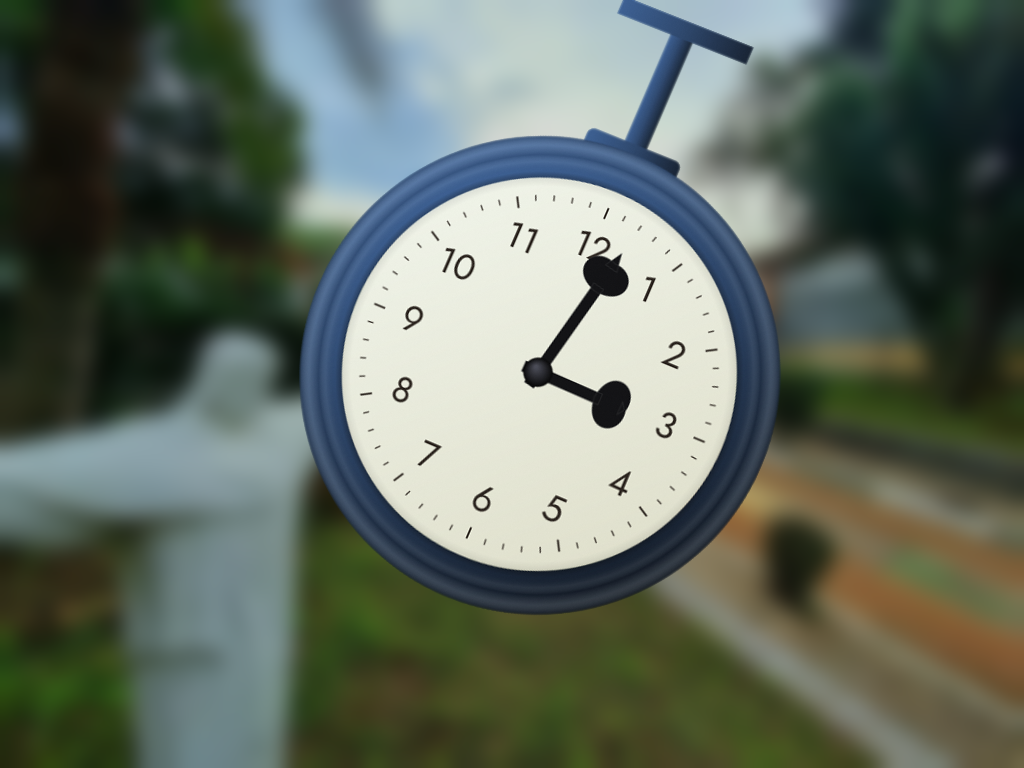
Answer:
3,02
